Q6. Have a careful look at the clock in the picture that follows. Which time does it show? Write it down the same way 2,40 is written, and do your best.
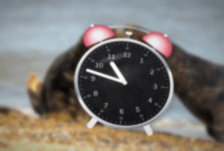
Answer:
10,47
